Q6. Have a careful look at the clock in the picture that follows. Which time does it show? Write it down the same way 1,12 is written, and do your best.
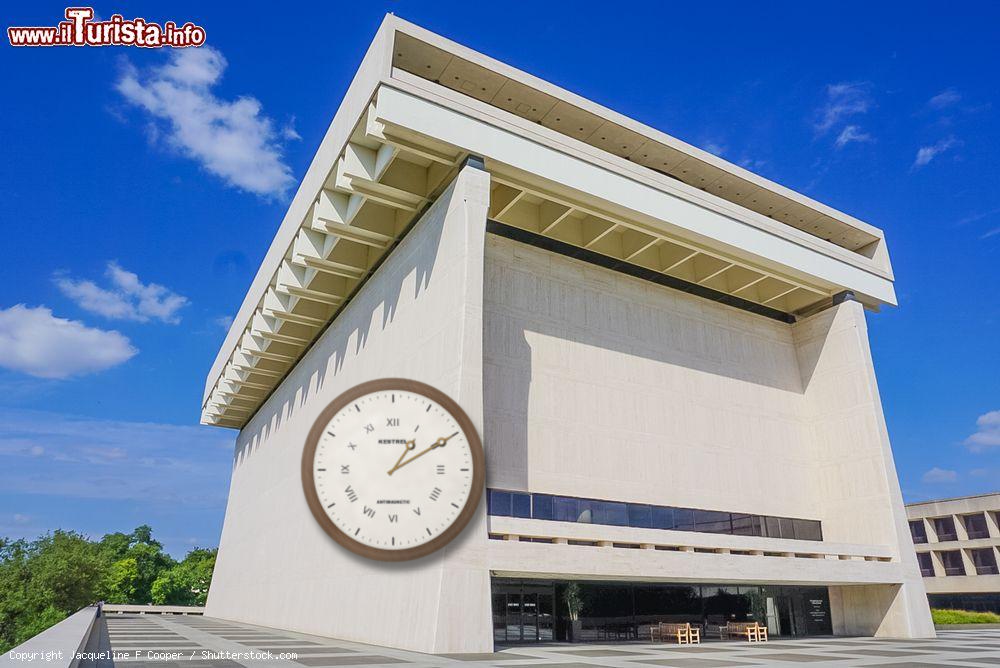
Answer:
1,10
